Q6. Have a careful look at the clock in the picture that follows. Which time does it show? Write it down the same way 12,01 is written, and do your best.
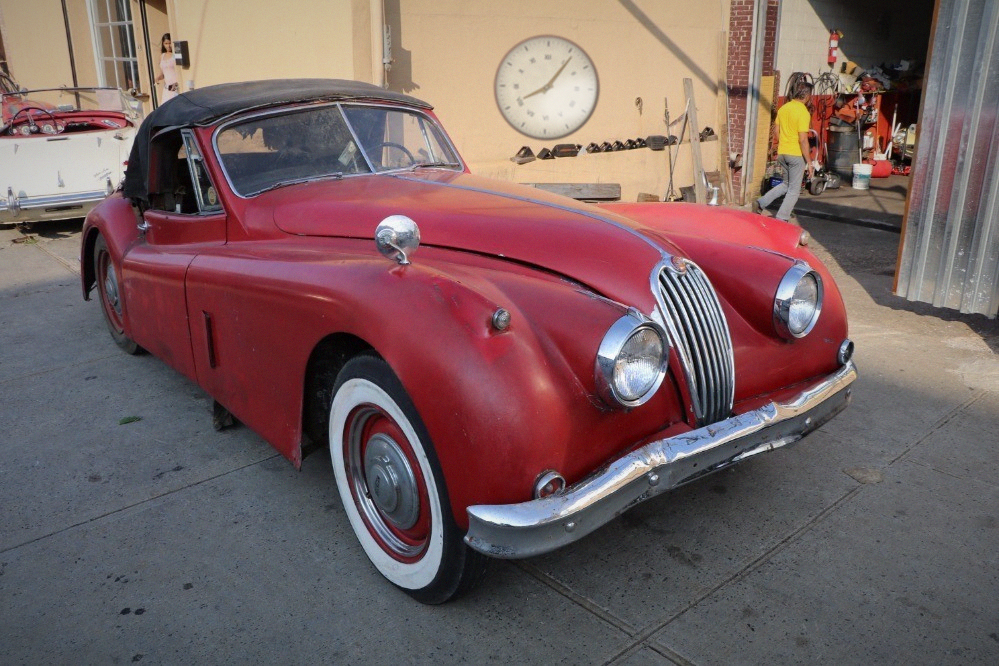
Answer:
8,06
